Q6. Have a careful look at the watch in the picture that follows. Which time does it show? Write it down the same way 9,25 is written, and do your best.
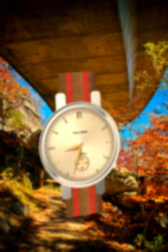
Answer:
8,33
